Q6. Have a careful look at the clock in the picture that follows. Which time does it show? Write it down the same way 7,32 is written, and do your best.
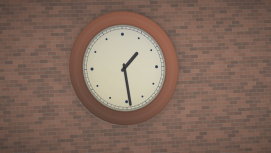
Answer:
1,29
